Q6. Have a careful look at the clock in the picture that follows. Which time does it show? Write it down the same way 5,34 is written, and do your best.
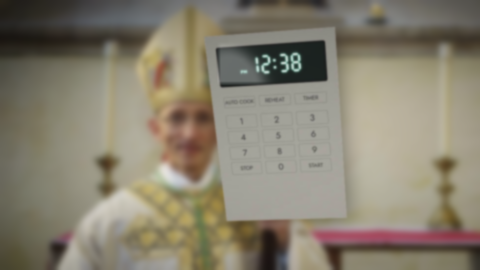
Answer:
12,38
